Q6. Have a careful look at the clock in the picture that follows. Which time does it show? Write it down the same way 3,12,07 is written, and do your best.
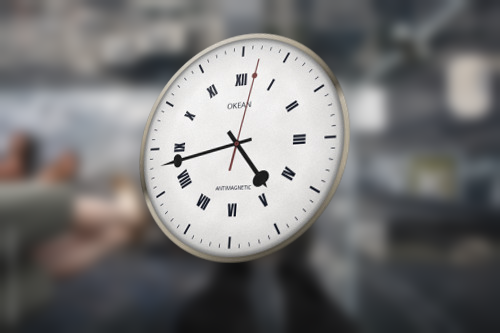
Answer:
4,43,02
